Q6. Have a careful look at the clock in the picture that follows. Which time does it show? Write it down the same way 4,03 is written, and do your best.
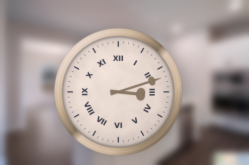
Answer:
3,12
